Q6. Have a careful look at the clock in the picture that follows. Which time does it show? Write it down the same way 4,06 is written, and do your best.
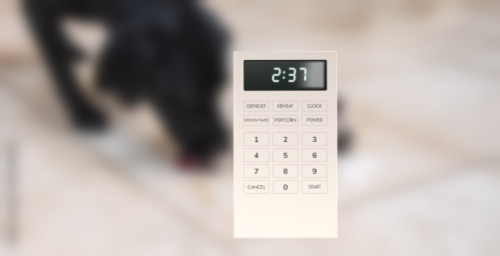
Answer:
2,37
